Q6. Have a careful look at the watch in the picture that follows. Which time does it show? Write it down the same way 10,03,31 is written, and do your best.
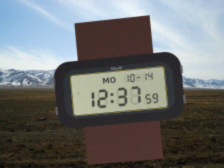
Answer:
12,37,59
